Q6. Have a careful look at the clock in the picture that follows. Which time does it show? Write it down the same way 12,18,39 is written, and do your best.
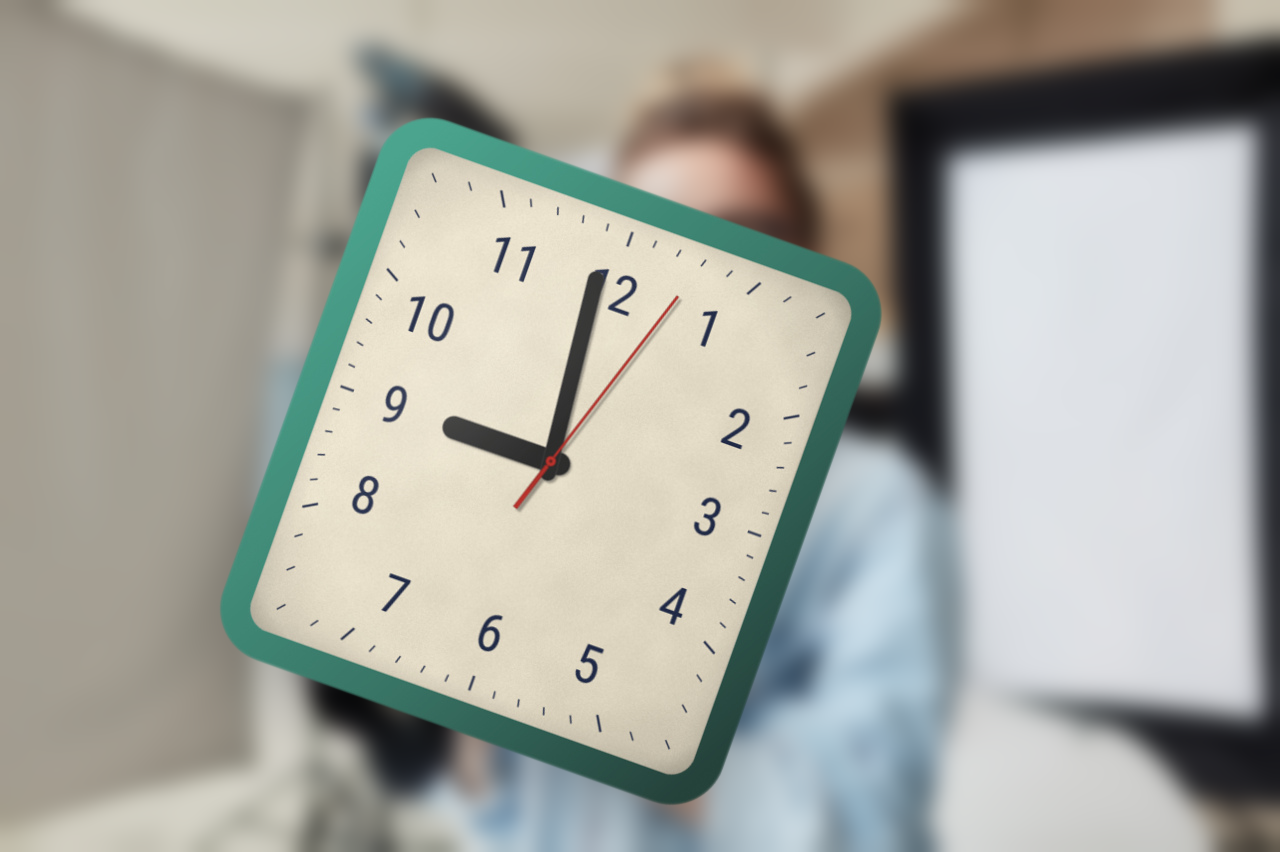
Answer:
8,59,03
